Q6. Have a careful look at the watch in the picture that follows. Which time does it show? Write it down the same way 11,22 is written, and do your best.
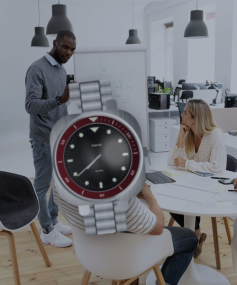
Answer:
7,39
